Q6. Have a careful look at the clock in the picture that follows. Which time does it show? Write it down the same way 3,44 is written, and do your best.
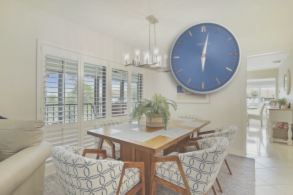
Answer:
6,02
